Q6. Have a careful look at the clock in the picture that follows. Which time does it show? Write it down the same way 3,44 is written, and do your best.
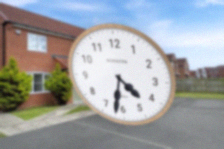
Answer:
4,32
